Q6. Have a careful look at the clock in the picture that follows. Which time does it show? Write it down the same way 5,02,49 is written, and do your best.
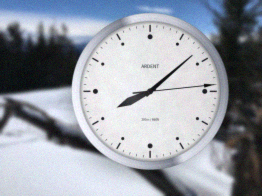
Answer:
8,08,14
